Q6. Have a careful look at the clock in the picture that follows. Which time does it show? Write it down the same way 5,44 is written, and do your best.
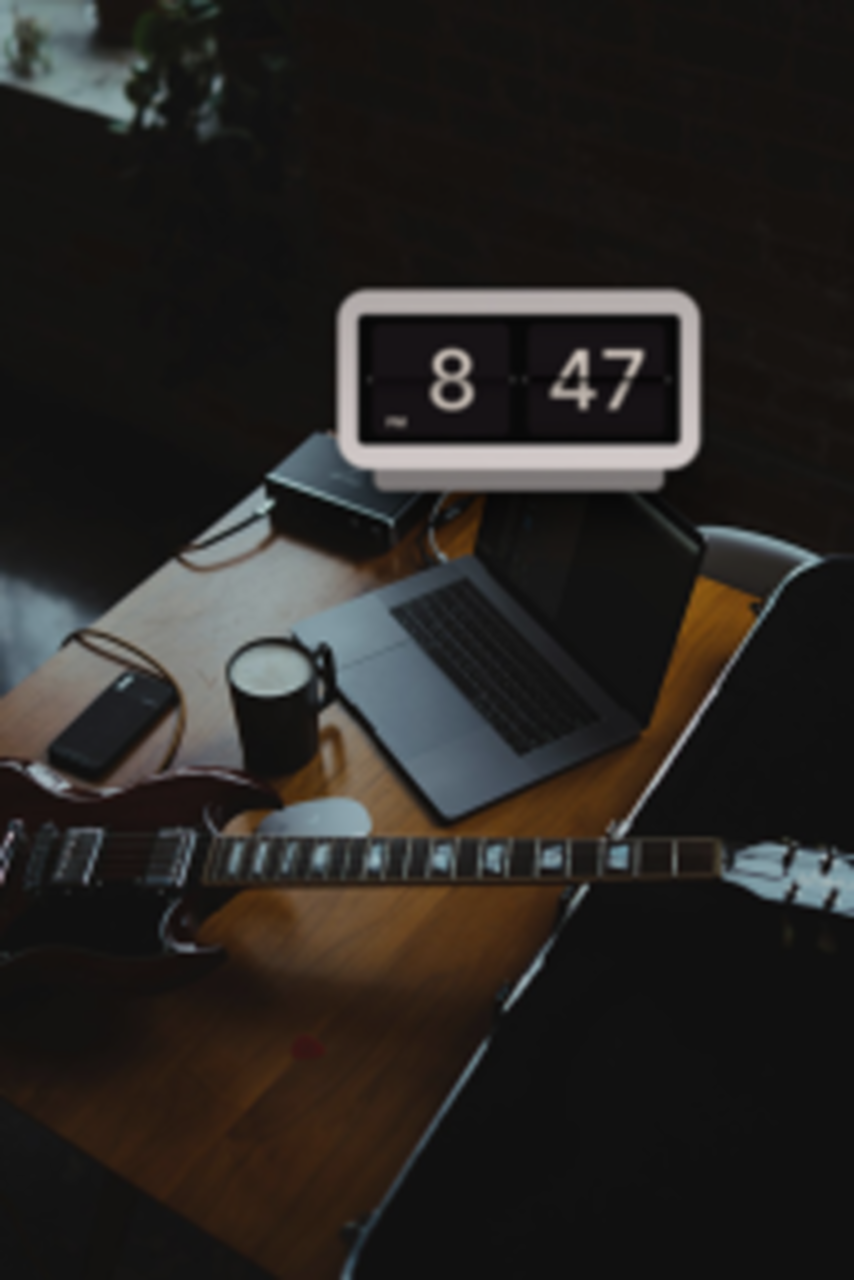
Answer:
8,47
